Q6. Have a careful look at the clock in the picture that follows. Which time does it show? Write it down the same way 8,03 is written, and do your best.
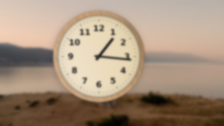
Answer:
1,16
